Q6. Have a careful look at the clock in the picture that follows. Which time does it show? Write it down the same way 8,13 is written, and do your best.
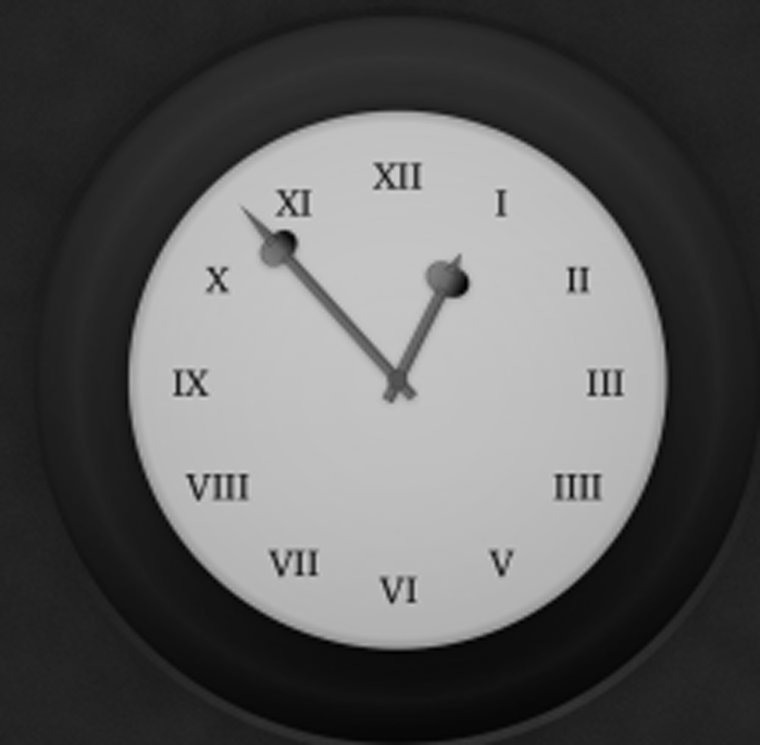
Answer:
12,53
